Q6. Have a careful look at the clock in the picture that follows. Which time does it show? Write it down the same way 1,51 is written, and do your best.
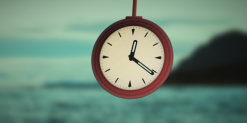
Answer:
12,21
